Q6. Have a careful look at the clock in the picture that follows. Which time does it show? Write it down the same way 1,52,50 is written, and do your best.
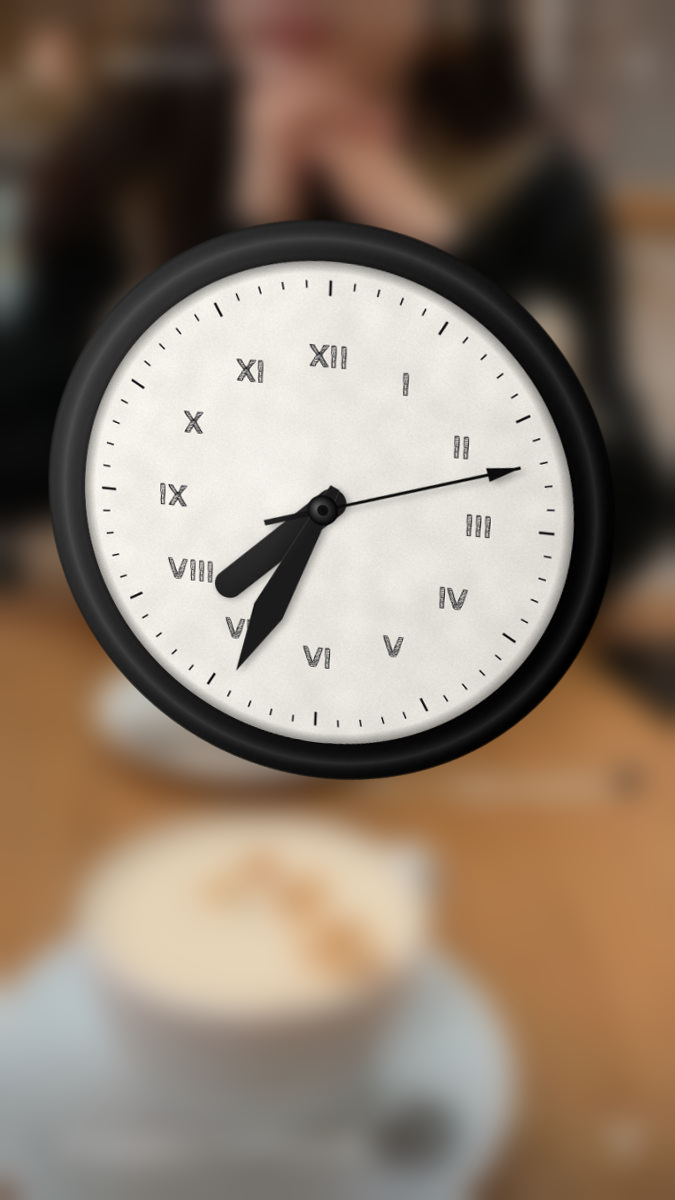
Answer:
7,34,12
